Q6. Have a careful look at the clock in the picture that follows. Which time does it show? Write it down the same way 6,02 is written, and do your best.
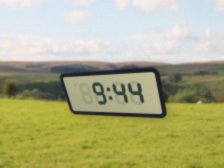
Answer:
9,44
